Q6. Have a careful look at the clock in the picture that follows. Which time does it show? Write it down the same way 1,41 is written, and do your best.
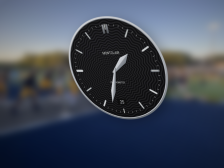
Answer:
1,33
